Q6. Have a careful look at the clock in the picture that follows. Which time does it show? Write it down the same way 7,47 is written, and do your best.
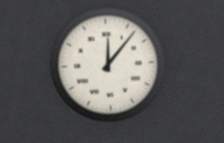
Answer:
12,07
